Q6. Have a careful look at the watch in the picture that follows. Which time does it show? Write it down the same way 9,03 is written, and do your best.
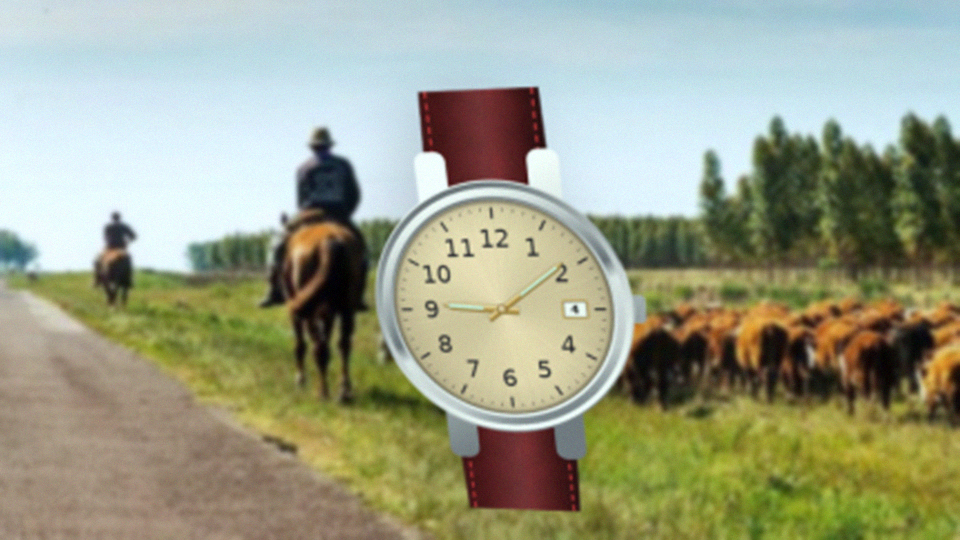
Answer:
9,09
